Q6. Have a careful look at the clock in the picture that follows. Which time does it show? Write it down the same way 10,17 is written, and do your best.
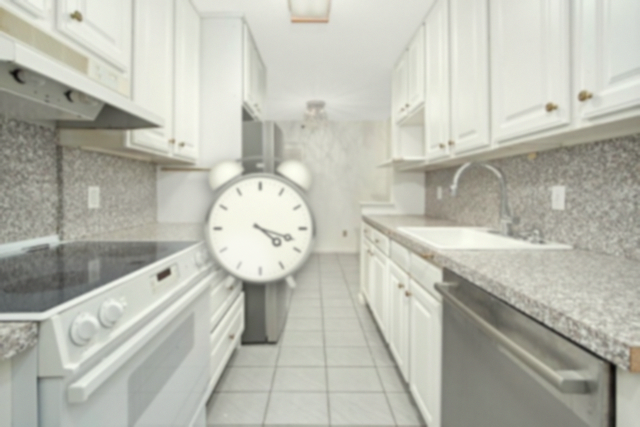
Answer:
4,18
